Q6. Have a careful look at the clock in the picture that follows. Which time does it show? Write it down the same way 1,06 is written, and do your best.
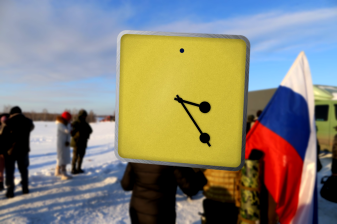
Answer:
3,24
